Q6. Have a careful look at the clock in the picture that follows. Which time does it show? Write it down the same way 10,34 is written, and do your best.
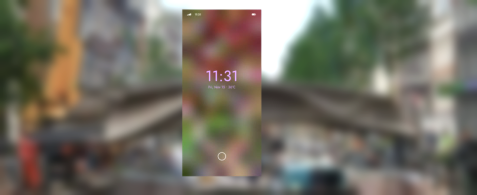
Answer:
11,31
